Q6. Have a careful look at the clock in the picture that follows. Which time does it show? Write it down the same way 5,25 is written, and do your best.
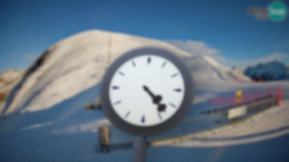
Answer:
4,23
